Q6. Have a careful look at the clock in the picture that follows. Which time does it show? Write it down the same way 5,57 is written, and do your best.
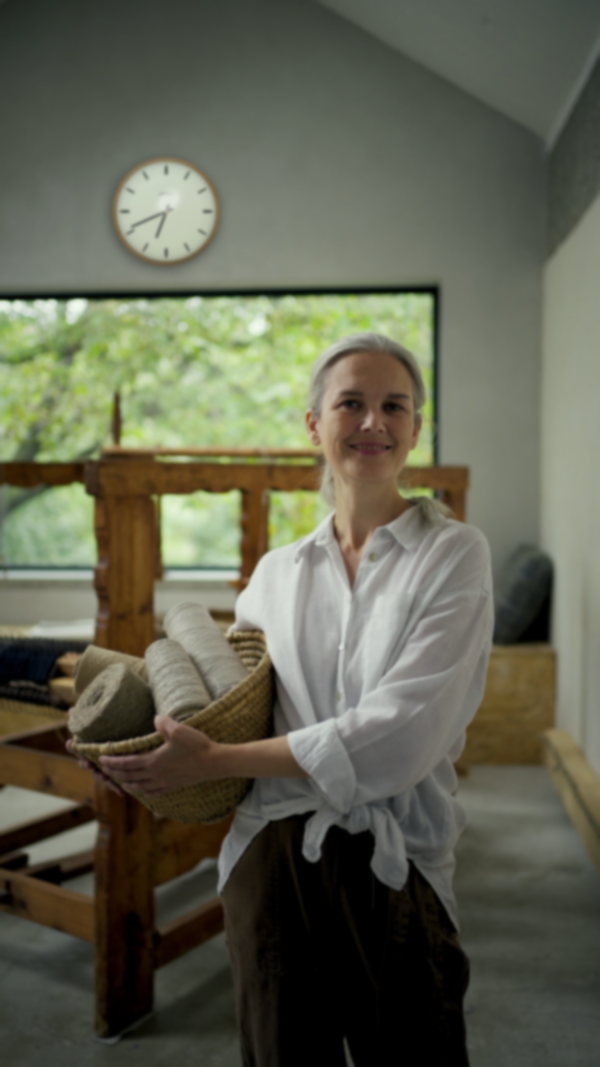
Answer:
6,41
